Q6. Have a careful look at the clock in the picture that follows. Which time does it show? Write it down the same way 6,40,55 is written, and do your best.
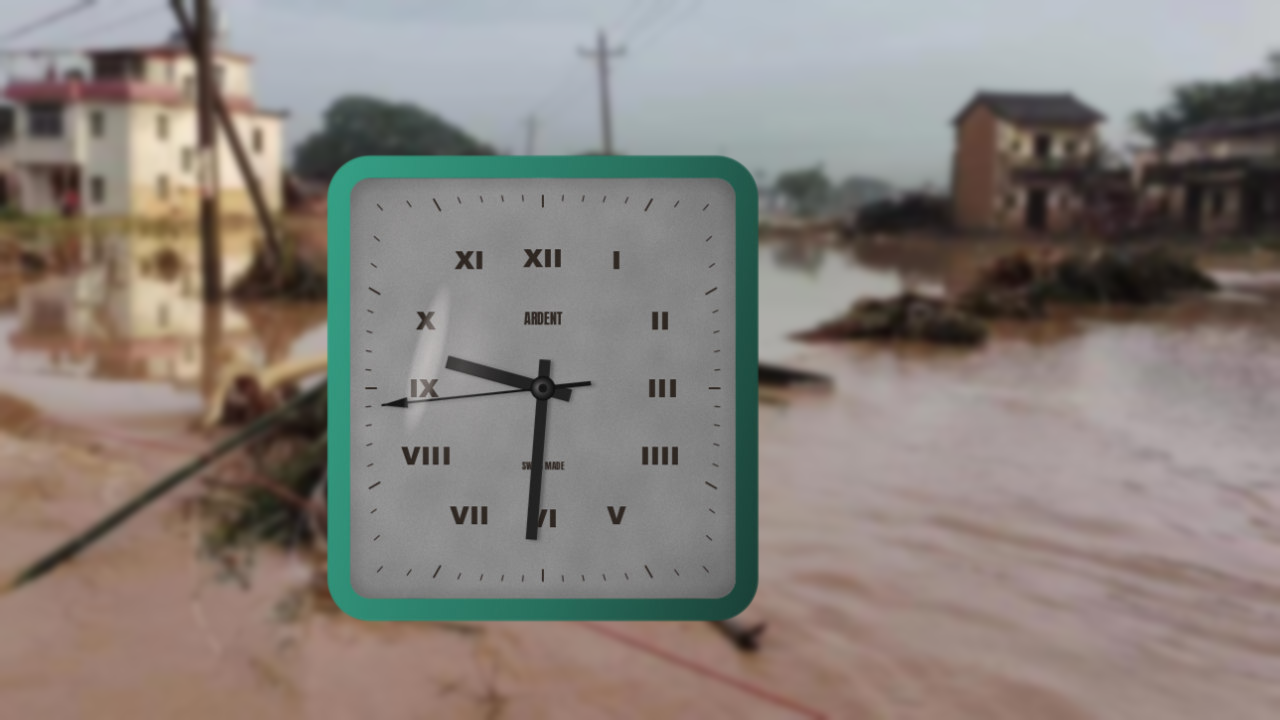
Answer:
9,30,44
